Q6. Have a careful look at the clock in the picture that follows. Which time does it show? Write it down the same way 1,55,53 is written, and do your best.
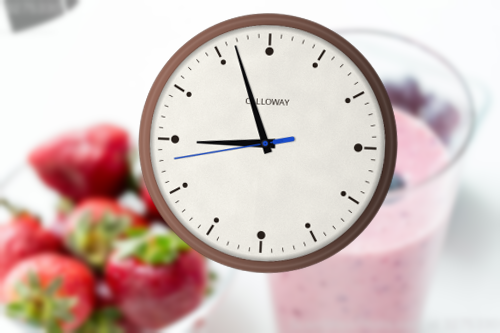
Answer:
8,56,43
